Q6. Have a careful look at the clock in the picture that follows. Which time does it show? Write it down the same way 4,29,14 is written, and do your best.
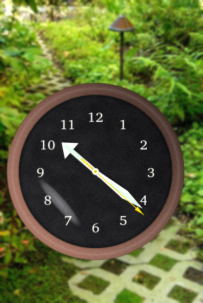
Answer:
10,21,22
